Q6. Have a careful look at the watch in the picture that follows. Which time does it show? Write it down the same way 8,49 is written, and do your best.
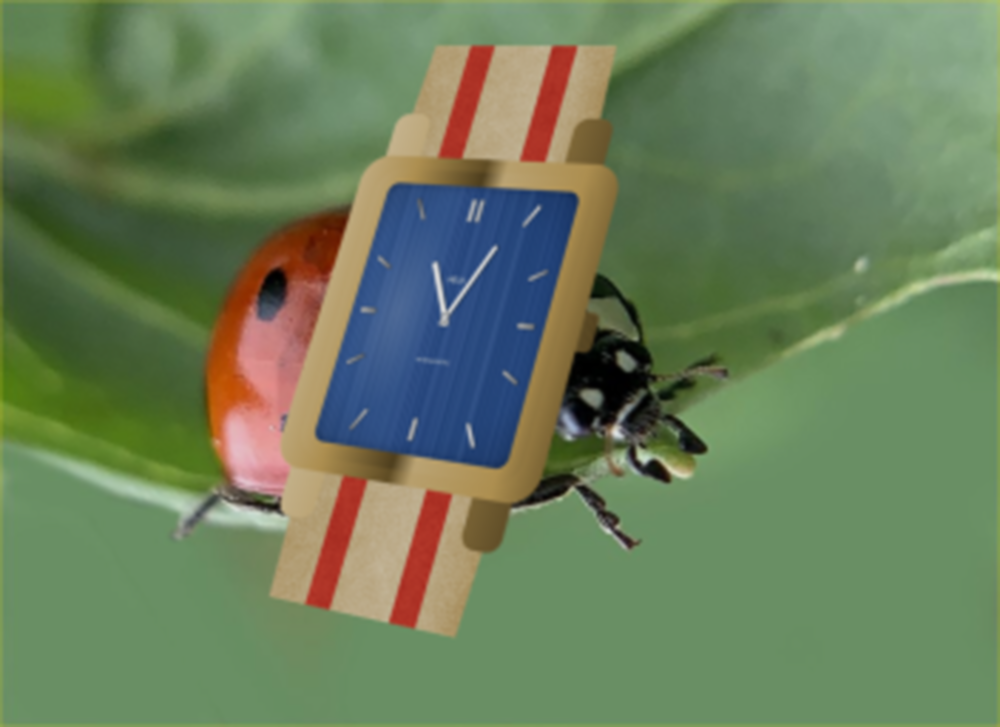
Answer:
11,04
